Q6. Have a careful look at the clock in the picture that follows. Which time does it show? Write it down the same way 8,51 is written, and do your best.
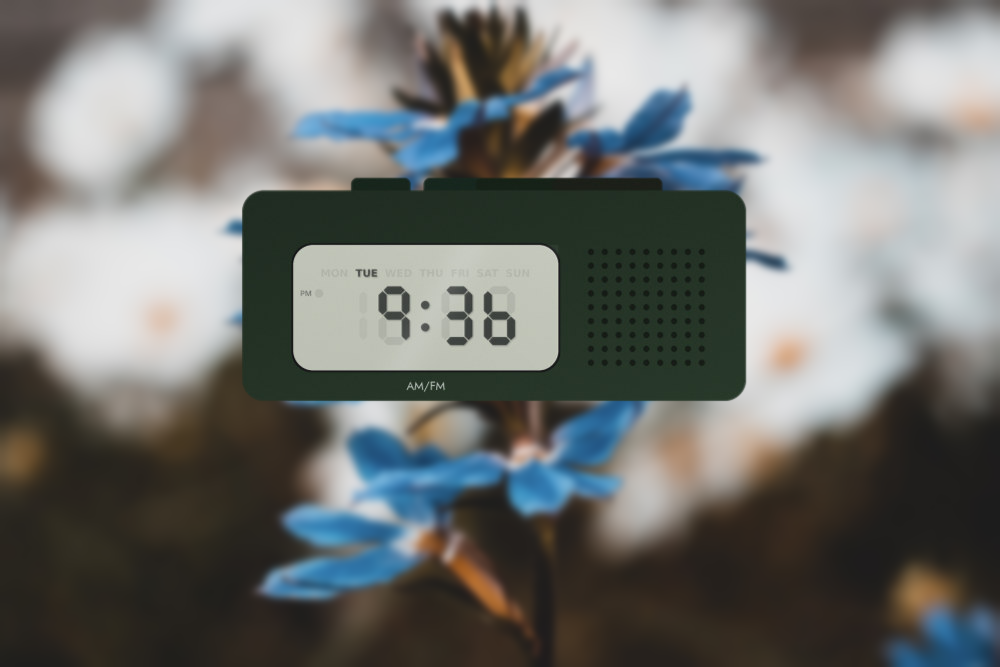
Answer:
9,36
